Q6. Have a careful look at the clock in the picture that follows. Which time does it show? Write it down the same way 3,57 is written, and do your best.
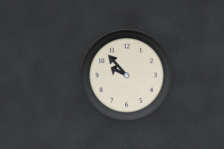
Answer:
9,53
